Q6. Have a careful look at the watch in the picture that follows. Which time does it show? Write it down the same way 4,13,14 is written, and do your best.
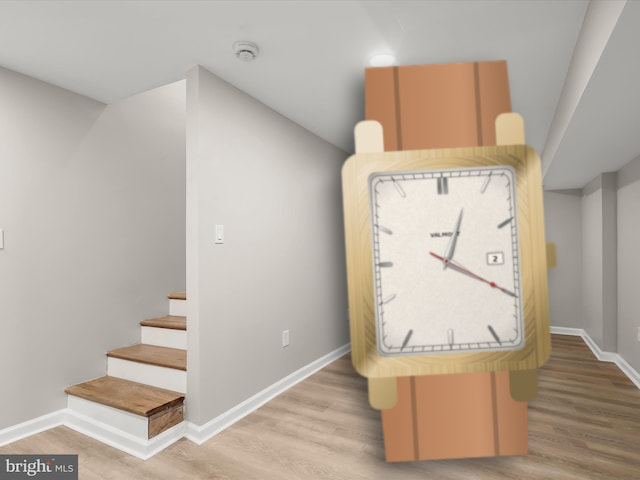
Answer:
4,03,20
